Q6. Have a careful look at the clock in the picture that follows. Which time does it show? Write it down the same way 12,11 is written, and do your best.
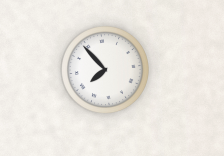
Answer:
7,54
